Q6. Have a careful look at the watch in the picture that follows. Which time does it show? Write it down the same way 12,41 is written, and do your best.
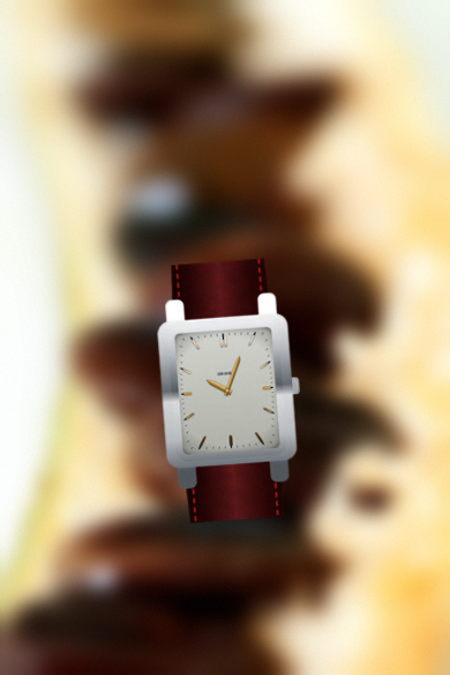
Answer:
10,04
